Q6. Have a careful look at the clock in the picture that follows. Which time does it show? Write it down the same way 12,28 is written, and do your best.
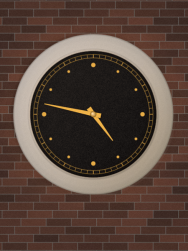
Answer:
4,47
